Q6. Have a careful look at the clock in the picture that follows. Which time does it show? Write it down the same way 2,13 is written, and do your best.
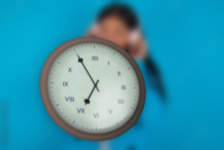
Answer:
6,55
